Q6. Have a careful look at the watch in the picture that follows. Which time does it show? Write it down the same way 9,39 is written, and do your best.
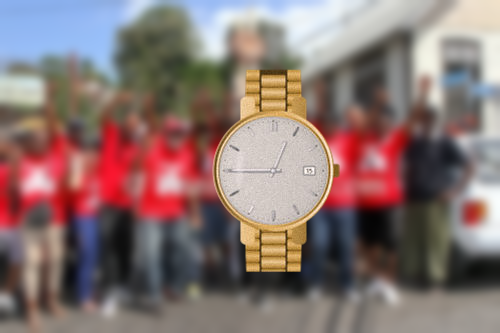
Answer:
12,45
